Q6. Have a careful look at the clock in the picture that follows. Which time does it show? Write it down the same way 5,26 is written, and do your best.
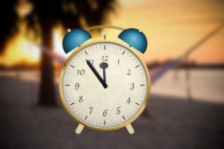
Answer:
11,54
